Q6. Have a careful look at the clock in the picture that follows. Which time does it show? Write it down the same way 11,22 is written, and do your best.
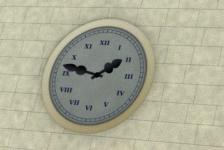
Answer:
1,47
